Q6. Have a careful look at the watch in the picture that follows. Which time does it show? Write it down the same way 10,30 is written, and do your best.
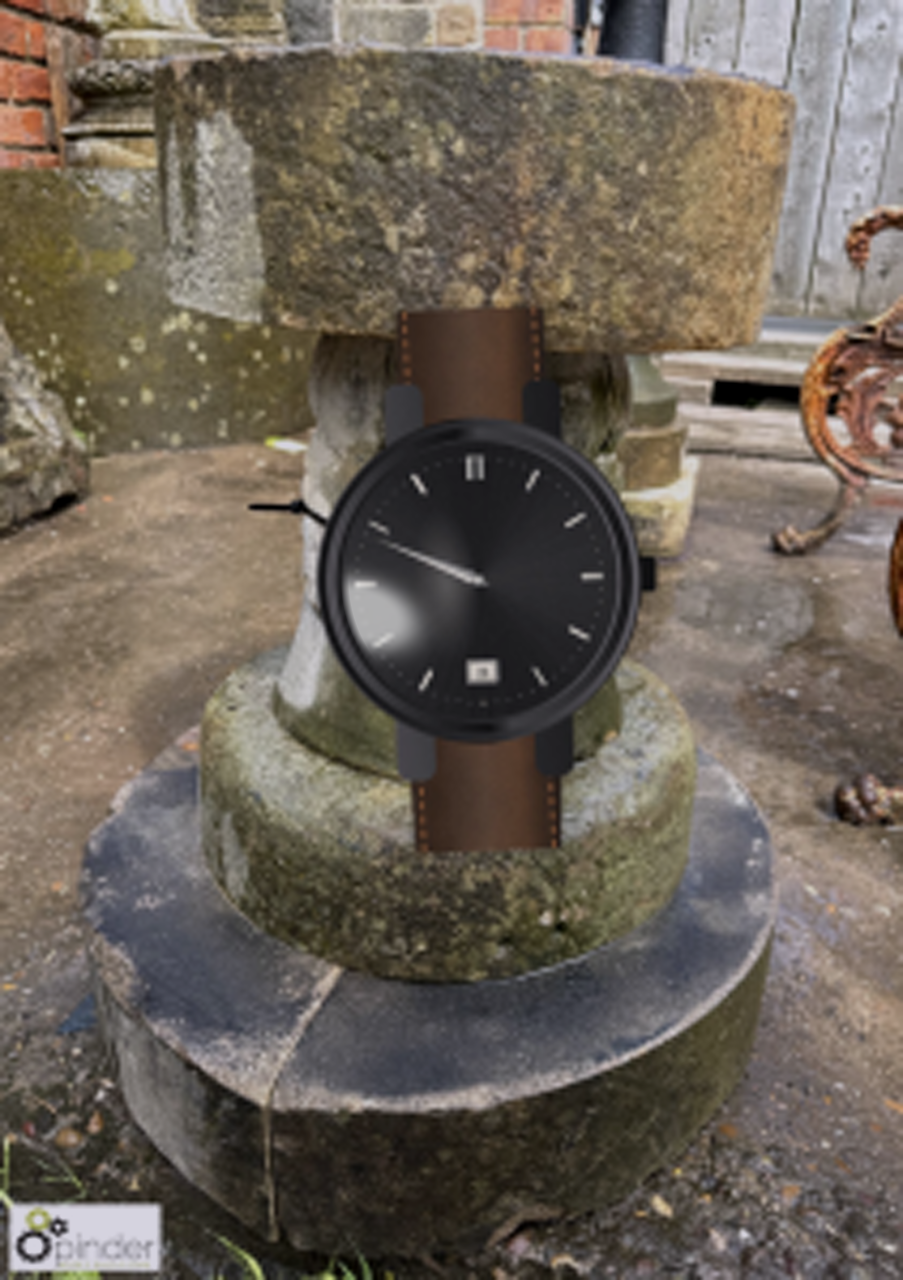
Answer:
9,49
